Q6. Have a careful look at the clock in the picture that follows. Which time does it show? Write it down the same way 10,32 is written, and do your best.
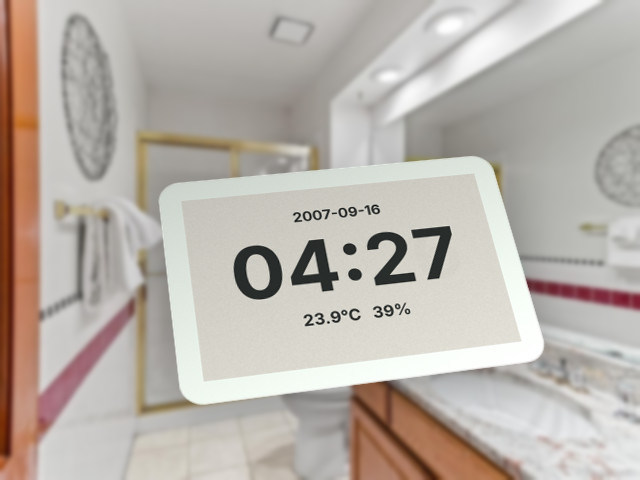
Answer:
4,27
